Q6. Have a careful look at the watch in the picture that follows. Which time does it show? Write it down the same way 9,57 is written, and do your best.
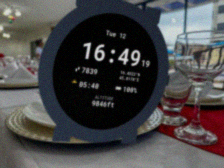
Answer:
16,49
